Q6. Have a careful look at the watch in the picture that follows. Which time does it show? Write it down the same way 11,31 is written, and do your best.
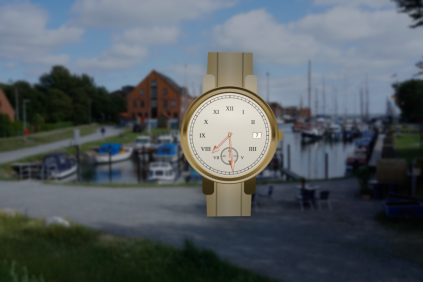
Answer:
7,29
